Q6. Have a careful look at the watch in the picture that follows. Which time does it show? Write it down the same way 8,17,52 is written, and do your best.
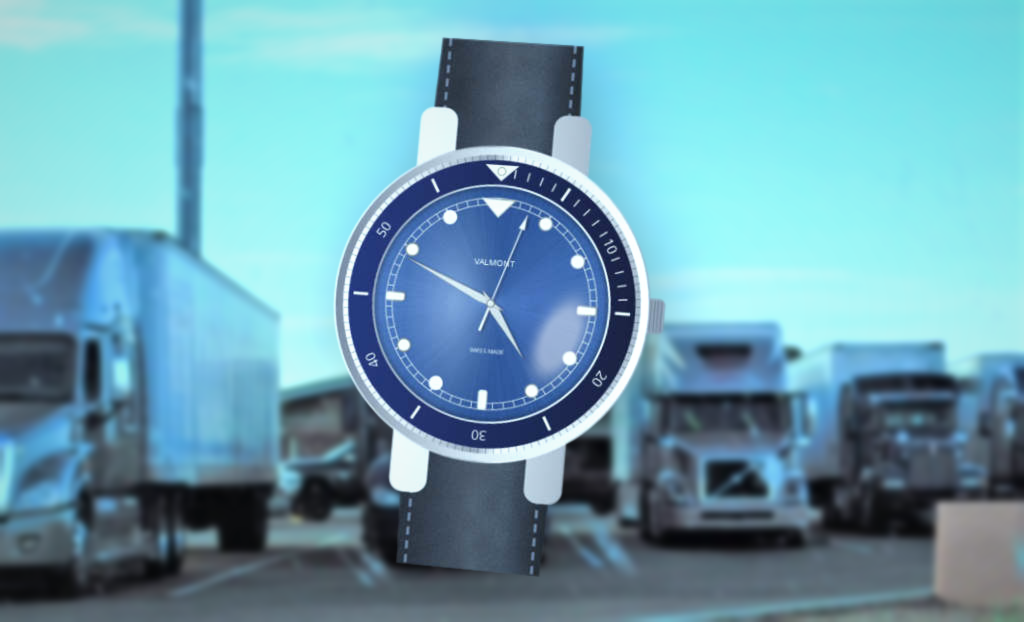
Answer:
4,49,03
